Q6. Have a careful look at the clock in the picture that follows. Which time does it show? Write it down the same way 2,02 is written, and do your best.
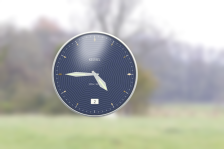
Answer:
4,45
